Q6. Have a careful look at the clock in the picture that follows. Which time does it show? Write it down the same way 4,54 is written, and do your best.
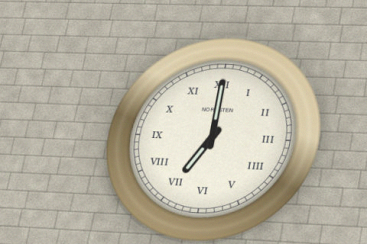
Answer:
7,00
